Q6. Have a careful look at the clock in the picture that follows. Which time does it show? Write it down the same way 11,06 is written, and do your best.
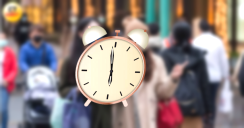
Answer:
5,59
